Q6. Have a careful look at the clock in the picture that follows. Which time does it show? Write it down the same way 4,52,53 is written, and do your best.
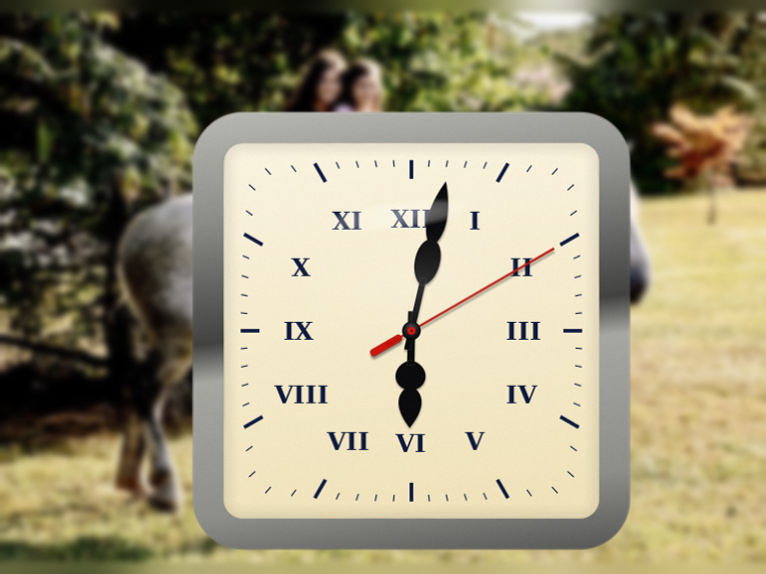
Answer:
6,02,10
